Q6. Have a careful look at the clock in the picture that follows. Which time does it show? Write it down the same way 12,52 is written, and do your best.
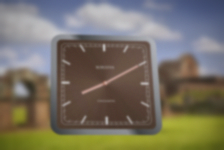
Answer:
8,10
